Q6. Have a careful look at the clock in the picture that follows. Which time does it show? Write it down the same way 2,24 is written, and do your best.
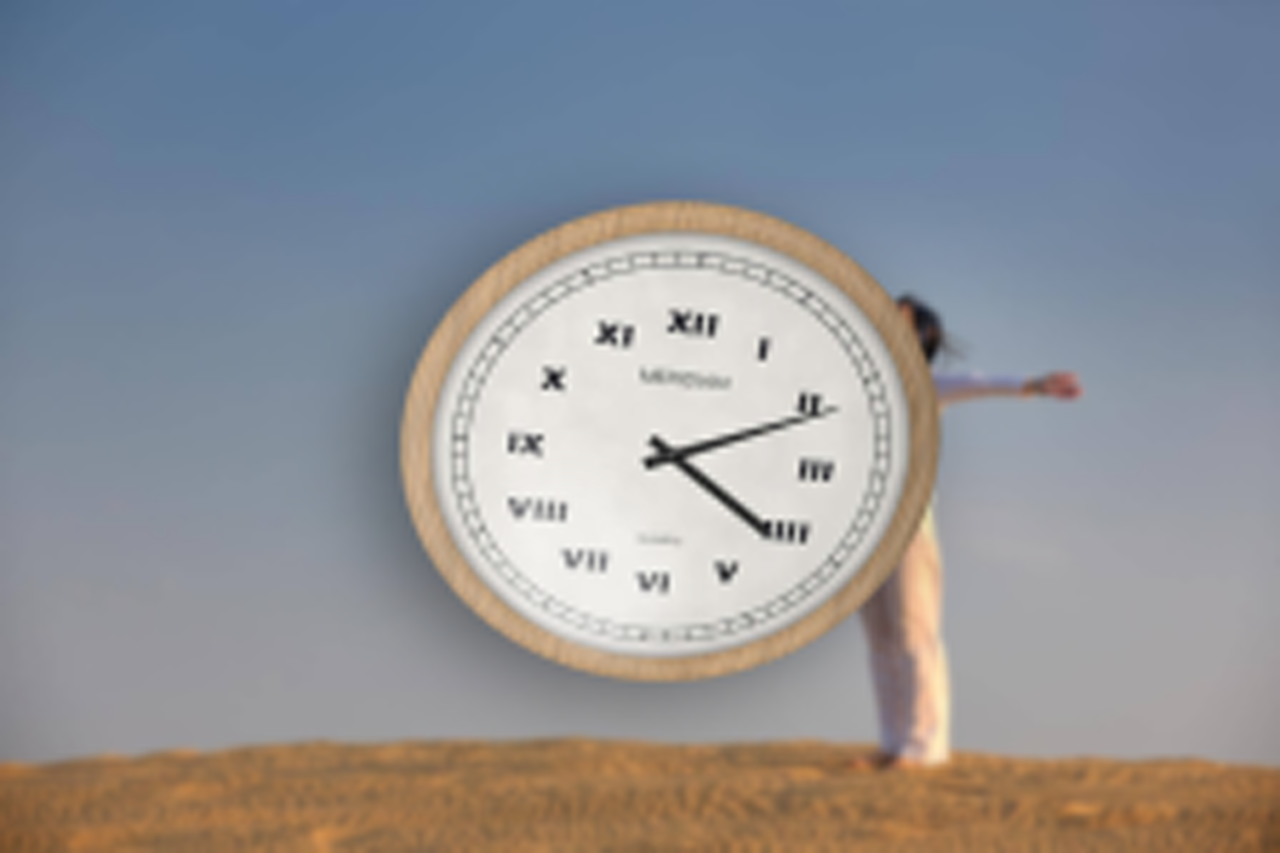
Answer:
4,11
